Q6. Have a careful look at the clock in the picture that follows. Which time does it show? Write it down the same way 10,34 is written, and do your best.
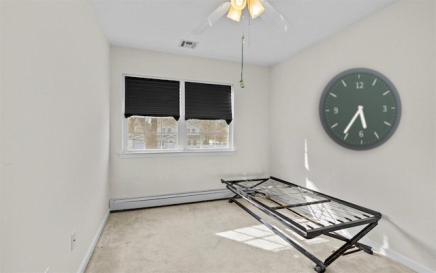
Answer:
5,36
